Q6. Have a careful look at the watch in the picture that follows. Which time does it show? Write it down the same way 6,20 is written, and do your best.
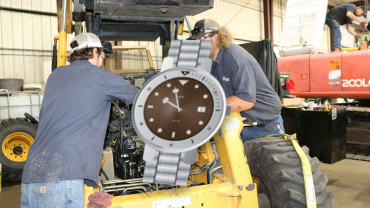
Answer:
9,57
